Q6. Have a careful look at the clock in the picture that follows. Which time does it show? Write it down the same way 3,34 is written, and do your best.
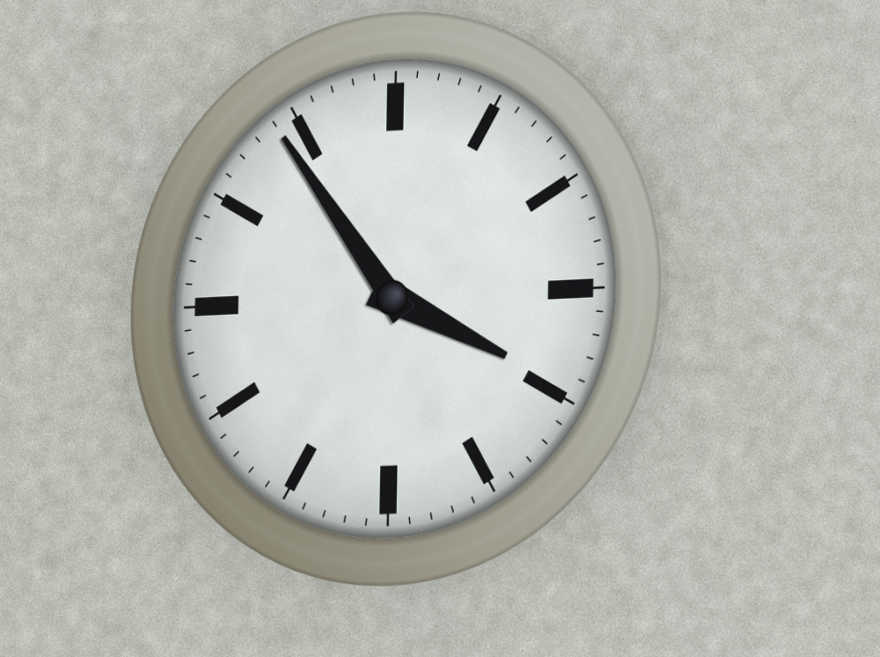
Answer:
3,54
